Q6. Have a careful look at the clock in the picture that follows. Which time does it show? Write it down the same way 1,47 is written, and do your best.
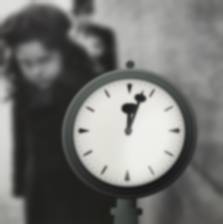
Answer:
12,03
